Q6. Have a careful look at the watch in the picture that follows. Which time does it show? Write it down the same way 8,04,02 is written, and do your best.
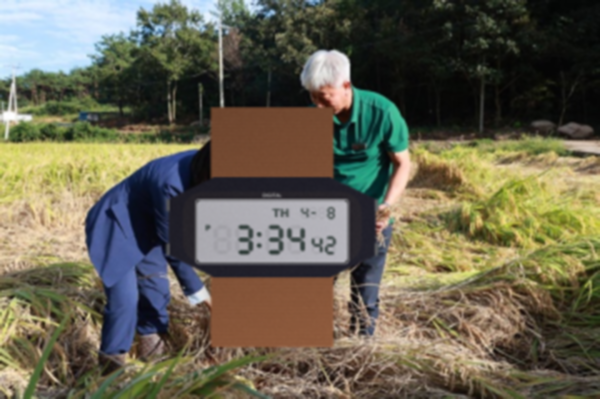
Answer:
3,34,42
